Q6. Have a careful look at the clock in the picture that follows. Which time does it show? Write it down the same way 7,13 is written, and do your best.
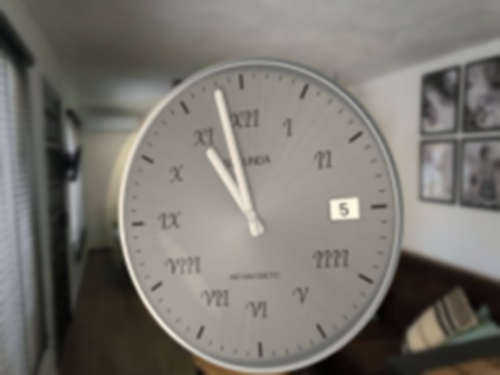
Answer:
10,58
